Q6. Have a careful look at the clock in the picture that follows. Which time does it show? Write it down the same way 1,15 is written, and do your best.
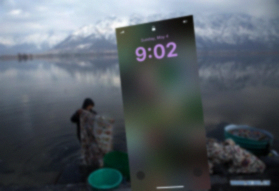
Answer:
9,02
